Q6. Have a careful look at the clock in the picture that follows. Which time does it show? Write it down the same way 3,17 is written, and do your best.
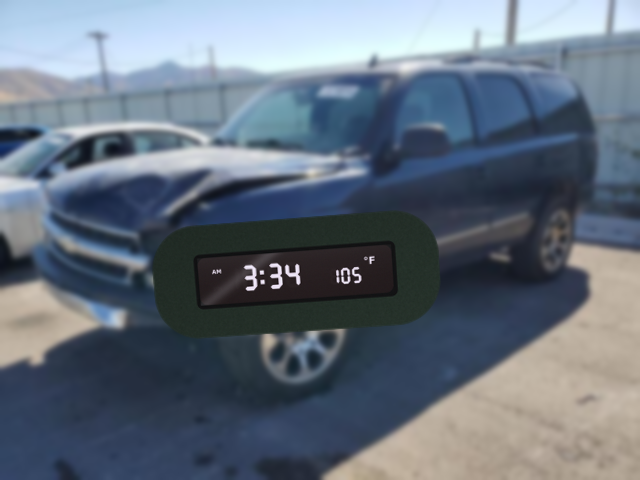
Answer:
3,34
